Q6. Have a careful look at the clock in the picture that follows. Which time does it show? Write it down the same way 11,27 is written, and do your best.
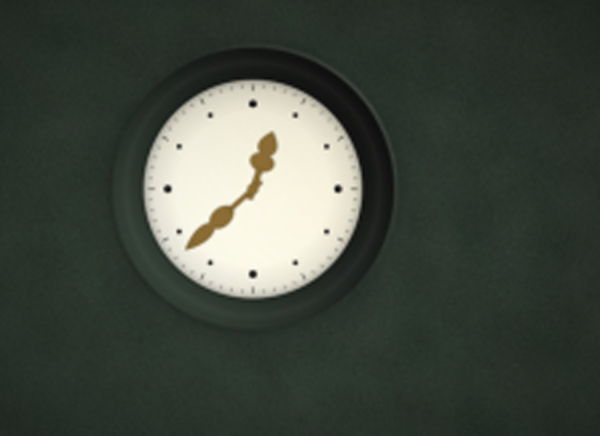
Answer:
12,38
